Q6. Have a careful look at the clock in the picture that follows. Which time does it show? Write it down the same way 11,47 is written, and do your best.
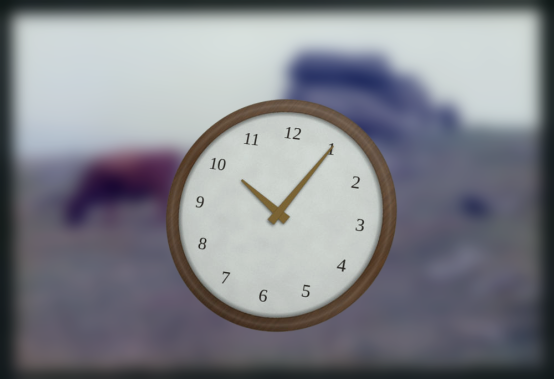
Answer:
10,05
